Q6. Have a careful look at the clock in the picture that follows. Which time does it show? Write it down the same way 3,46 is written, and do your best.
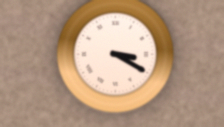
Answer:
3,20
